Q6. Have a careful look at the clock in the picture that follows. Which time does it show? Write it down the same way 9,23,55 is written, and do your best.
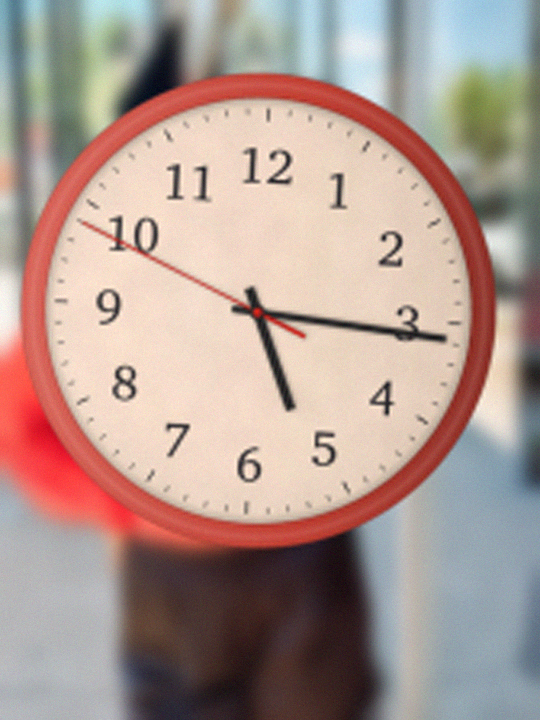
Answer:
5,15,49
